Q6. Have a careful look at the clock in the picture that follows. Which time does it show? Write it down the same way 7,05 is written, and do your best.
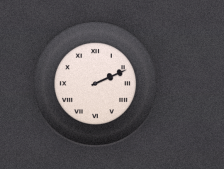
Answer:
2,11
